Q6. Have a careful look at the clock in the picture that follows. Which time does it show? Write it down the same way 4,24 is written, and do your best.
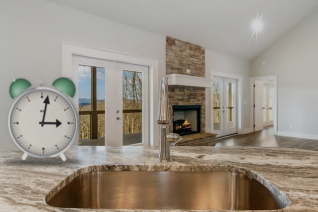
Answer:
3,02
